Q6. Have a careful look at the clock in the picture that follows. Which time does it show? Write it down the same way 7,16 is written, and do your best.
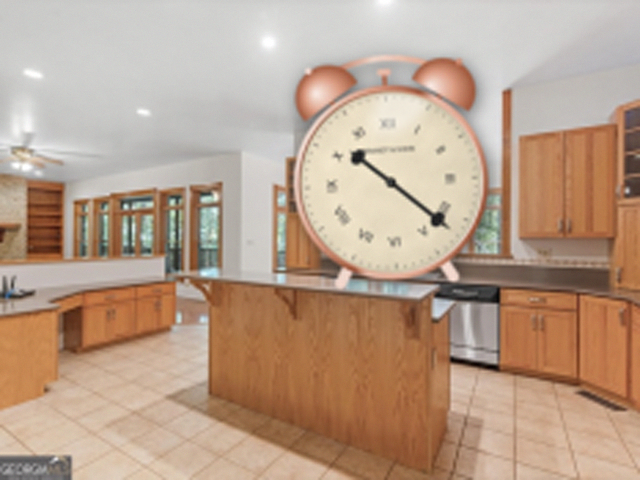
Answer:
10,22
